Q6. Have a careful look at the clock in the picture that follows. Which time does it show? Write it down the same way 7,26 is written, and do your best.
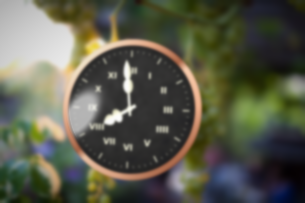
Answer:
7,59
